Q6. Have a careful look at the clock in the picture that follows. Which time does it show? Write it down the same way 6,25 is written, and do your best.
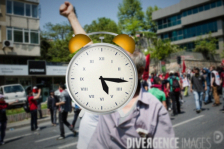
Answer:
5,16
